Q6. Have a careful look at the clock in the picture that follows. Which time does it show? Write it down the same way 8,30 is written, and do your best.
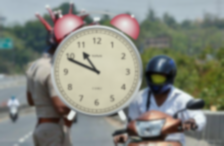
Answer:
10,49
